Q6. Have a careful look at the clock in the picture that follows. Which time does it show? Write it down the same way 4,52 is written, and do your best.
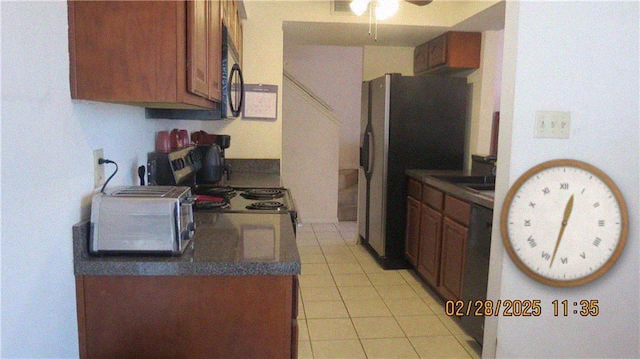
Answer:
12,33
